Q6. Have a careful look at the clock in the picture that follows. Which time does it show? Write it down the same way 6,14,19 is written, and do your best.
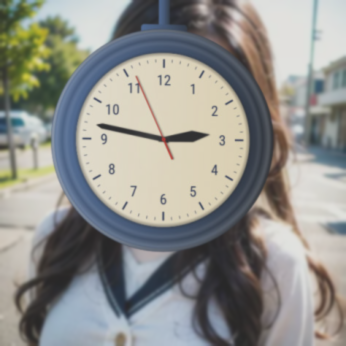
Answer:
2,46,56
